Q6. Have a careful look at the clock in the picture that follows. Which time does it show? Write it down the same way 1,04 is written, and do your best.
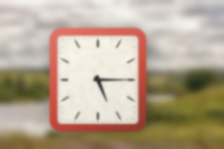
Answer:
5,15
